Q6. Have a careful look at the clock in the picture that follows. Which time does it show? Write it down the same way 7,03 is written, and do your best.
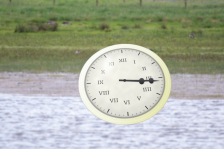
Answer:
3,16
